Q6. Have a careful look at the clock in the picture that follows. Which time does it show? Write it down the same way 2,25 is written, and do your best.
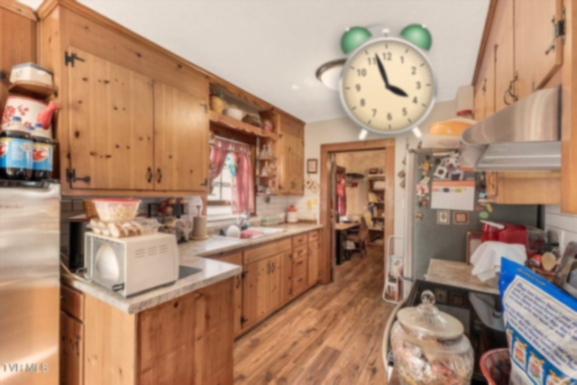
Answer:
3,57
